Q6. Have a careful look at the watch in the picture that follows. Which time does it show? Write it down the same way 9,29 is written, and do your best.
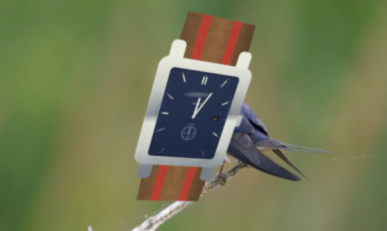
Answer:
12,04
